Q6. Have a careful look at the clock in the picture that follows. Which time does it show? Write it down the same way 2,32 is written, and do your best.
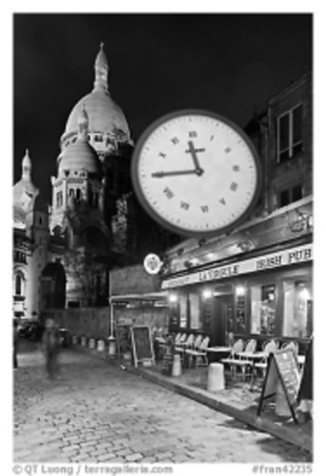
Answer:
11,45
